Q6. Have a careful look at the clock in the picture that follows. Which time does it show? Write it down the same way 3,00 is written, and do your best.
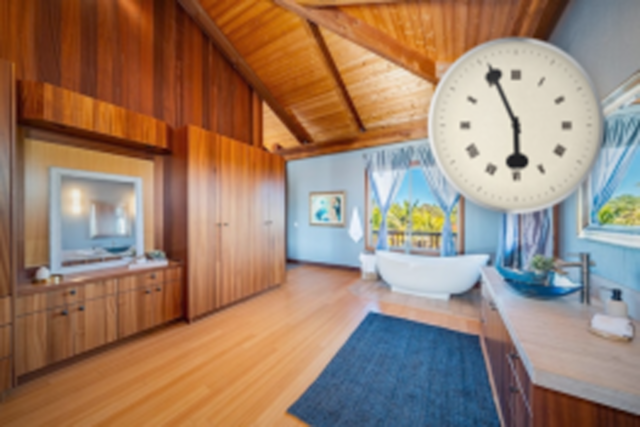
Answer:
5,56
